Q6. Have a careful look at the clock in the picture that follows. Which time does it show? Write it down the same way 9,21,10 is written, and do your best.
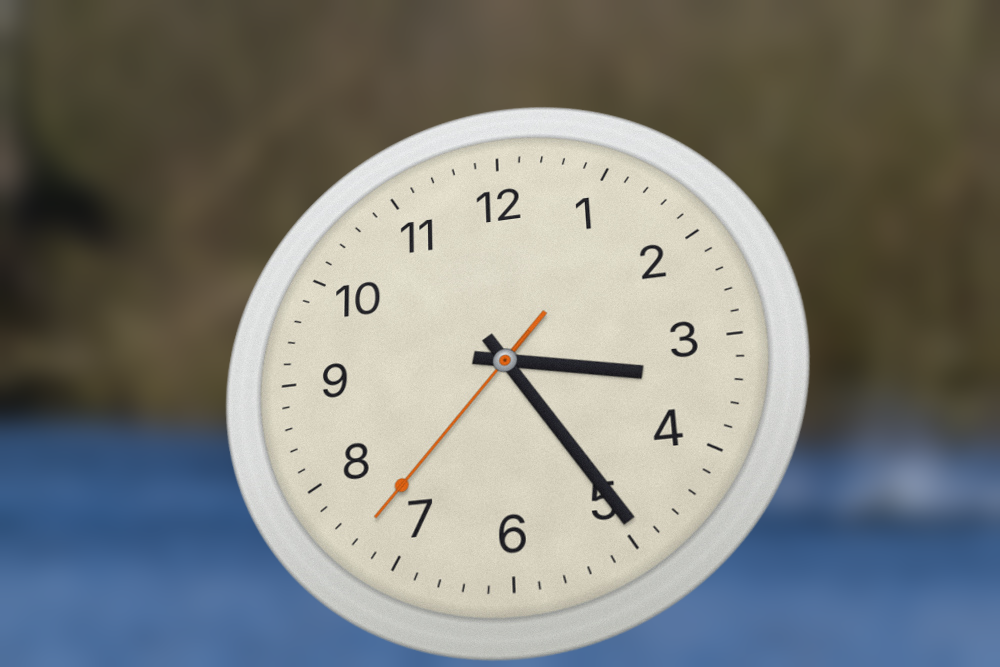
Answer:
3,24,37
